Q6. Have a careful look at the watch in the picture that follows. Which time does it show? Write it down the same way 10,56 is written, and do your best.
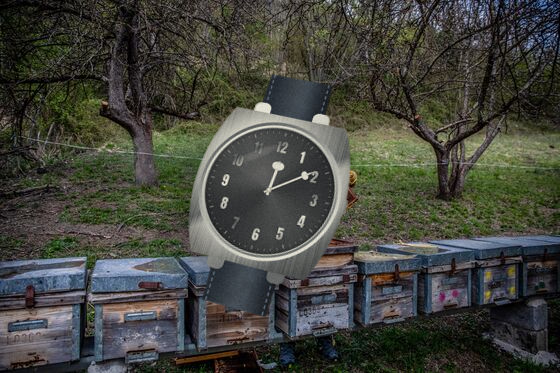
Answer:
12,09
